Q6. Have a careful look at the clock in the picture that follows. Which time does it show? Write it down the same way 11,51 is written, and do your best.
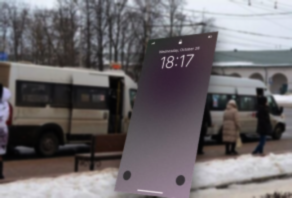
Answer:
18,17
